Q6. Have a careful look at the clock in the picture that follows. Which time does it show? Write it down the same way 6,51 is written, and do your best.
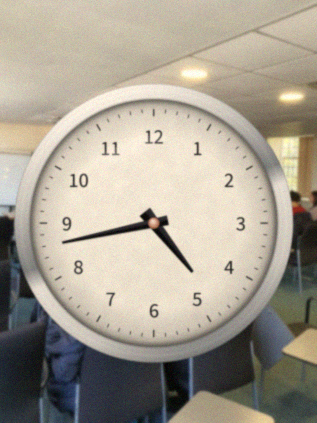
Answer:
4,43
